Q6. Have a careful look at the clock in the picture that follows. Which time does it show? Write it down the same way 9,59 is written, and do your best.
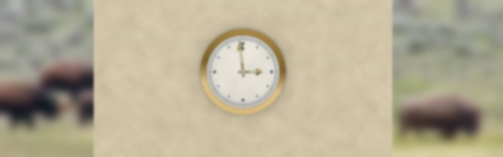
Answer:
2,59
